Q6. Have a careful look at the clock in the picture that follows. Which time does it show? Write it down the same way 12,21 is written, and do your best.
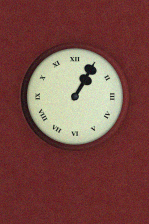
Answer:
1,05
